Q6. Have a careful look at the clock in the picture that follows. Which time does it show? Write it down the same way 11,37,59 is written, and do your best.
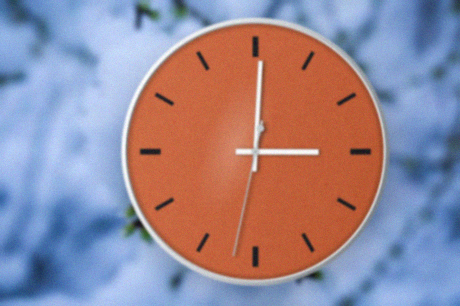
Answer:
3,00,32
